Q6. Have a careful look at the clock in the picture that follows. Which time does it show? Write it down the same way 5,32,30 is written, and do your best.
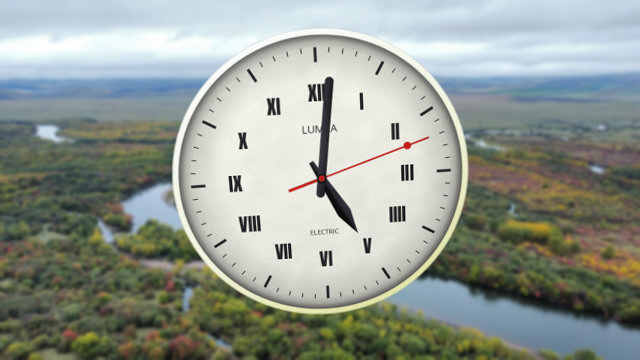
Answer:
5,01,12
